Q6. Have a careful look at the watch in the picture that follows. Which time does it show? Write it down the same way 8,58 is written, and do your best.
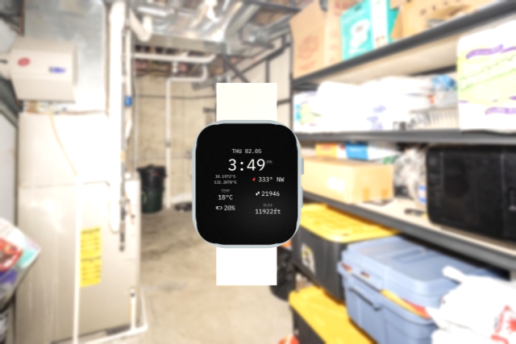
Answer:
3,49
